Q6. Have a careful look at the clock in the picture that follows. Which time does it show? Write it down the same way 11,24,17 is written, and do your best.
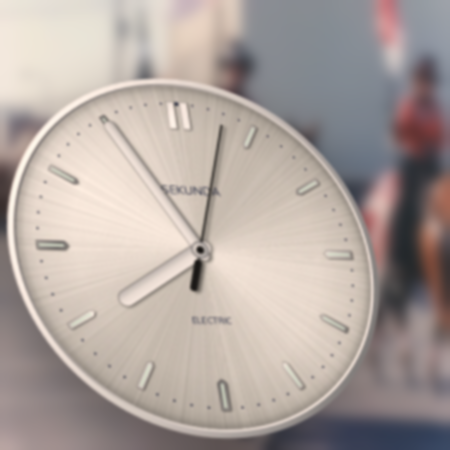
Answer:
7,55,03
